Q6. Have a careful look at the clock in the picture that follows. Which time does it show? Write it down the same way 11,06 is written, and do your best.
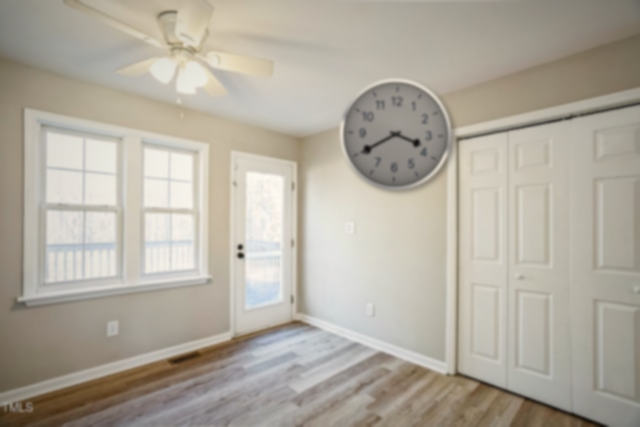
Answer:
3,40
